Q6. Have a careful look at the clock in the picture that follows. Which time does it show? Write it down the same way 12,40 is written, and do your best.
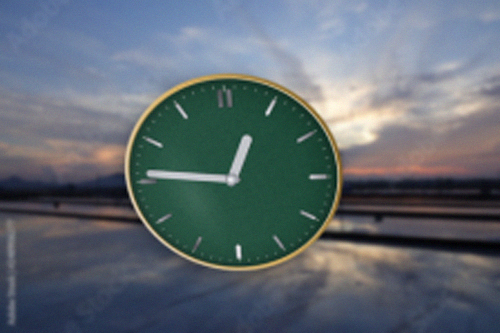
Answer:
12,46
